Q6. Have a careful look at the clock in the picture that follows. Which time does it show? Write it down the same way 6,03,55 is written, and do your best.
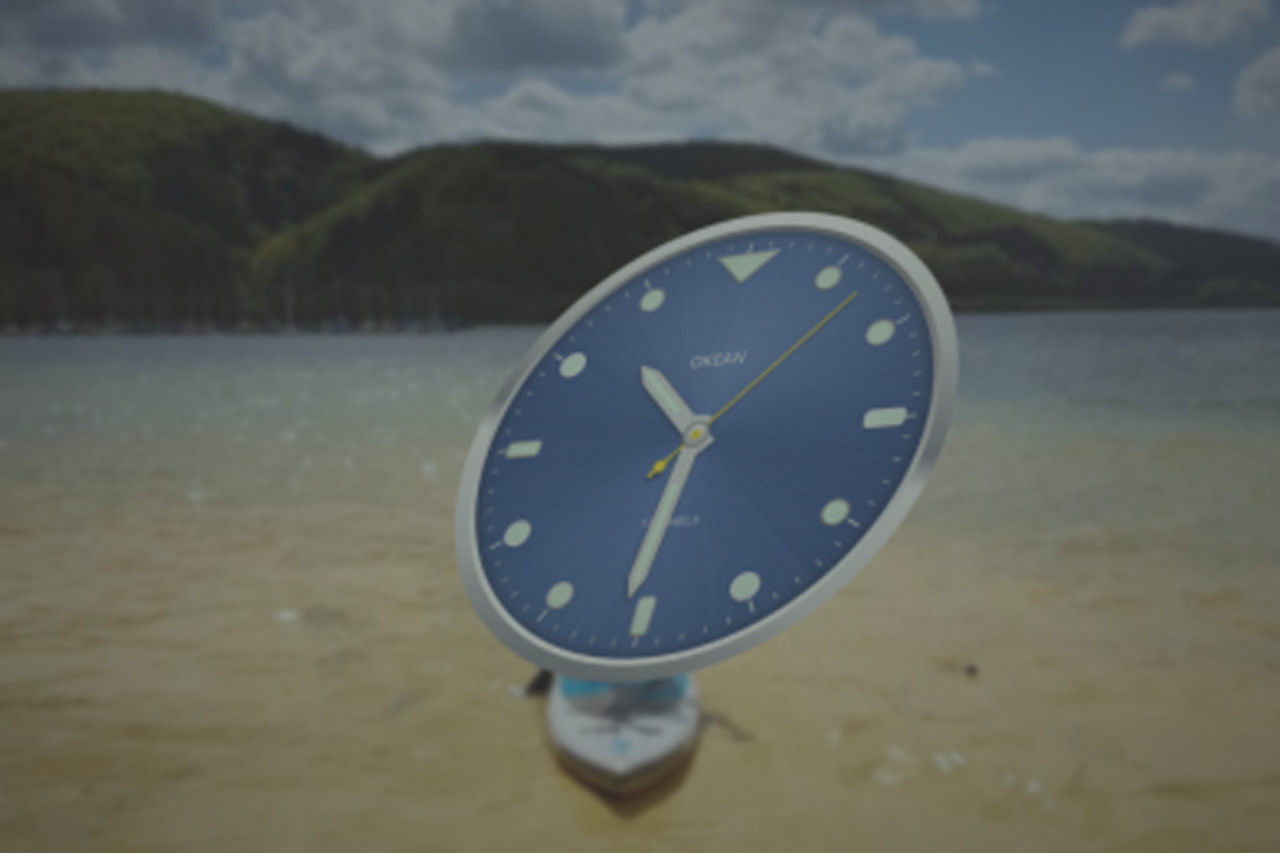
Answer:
10,31,07
